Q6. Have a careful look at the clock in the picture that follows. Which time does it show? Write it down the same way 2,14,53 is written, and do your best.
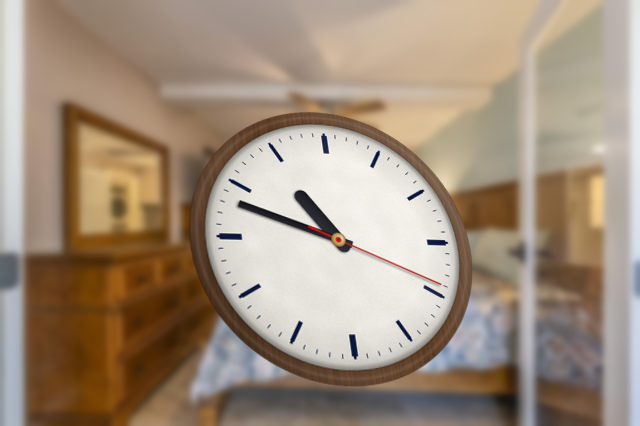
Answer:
10,48,19
